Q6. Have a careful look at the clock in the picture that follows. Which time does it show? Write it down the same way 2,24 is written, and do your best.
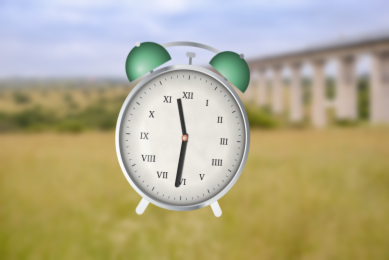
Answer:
11,31
